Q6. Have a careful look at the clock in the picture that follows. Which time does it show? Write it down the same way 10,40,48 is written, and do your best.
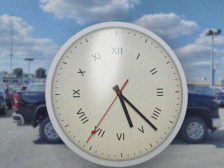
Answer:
5,22,36
